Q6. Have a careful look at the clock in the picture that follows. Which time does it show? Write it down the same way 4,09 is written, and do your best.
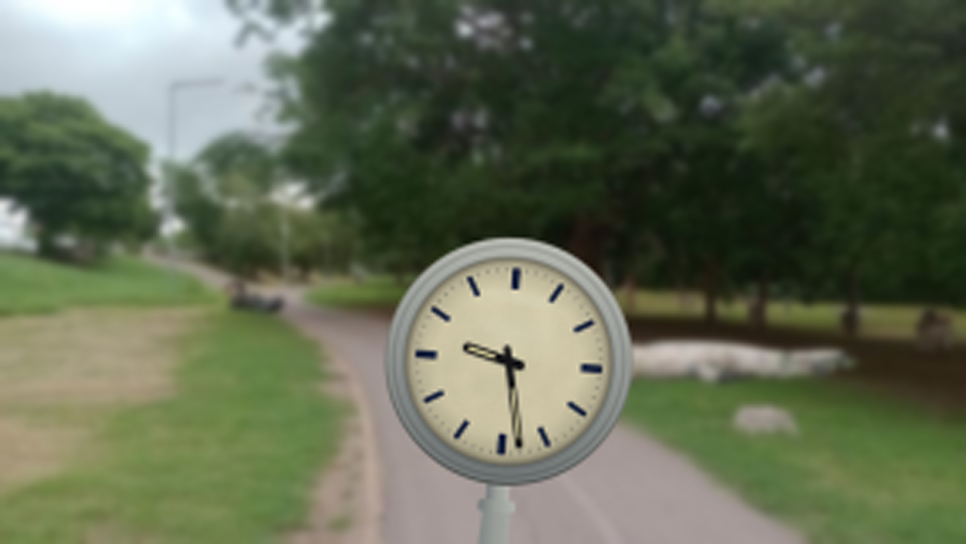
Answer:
9,28
